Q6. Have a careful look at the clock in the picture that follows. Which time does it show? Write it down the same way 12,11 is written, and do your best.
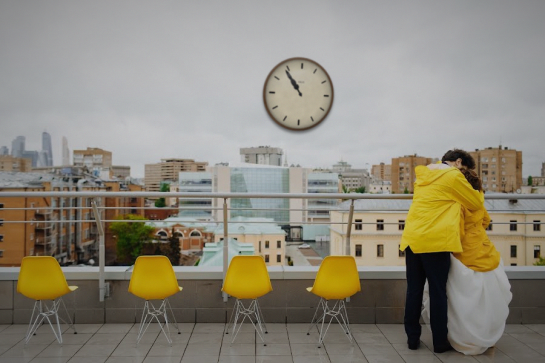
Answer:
10,54
